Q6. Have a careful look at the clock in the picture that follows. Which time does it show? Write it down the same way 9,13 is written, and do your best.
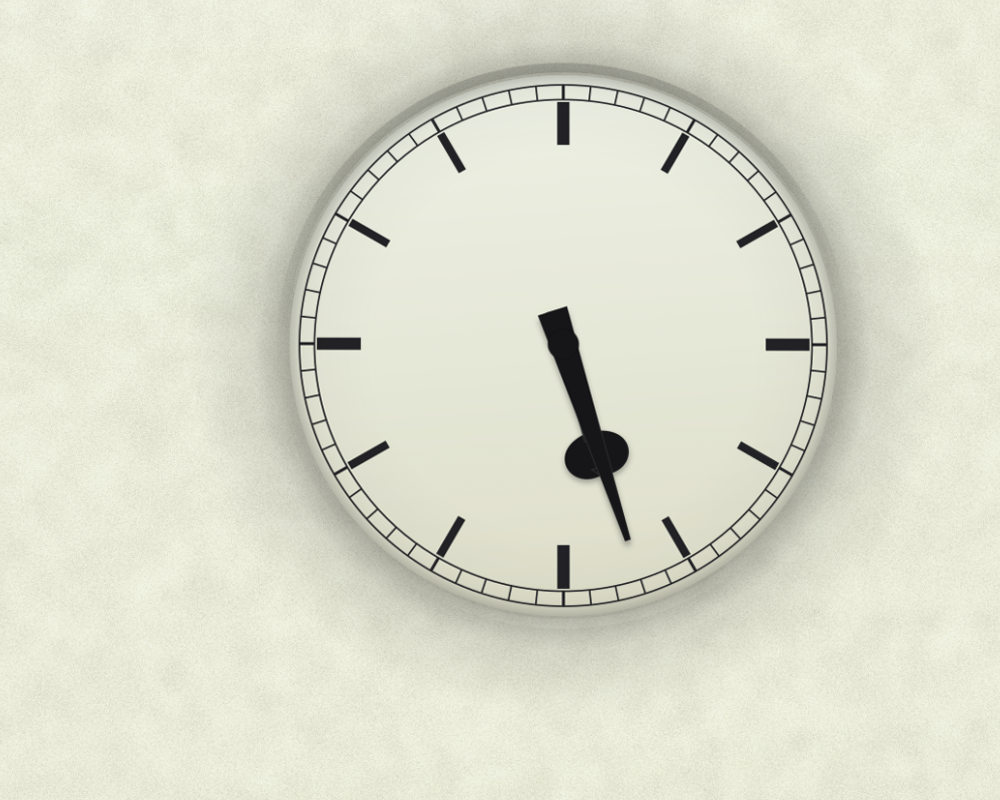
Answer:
5,27
